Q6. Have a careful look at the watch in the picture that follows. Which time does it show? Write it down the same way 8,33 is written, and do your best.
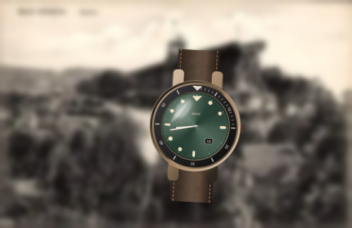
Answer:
8,43
